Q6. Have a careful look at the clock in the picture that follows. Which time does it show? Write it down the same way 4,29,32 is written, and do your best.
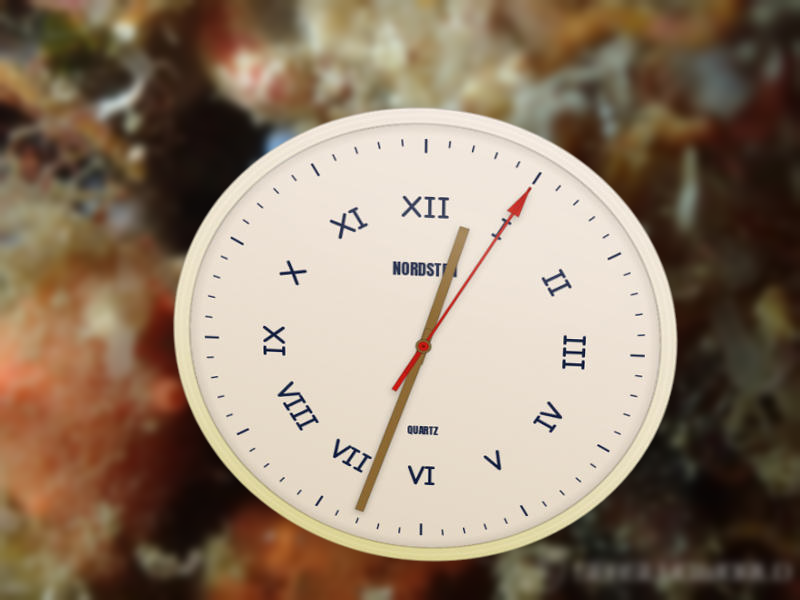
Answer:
12,33,05
